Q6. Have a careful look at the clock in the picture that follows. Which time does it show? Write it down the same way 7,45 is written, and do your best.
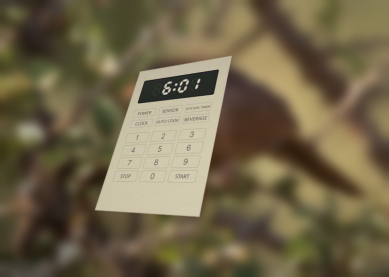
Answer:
6,01
